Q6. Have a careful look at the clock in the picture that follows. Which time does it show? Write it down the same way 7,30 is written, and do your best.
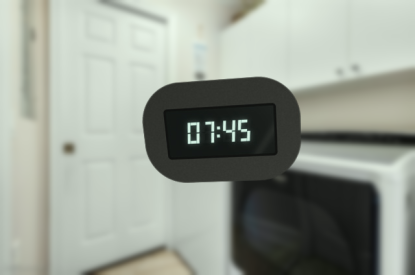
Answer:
7,45
